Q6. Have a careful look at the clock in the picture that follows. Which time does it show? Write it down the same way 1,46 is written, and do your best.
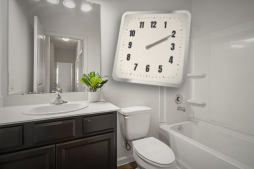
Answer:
2,10
